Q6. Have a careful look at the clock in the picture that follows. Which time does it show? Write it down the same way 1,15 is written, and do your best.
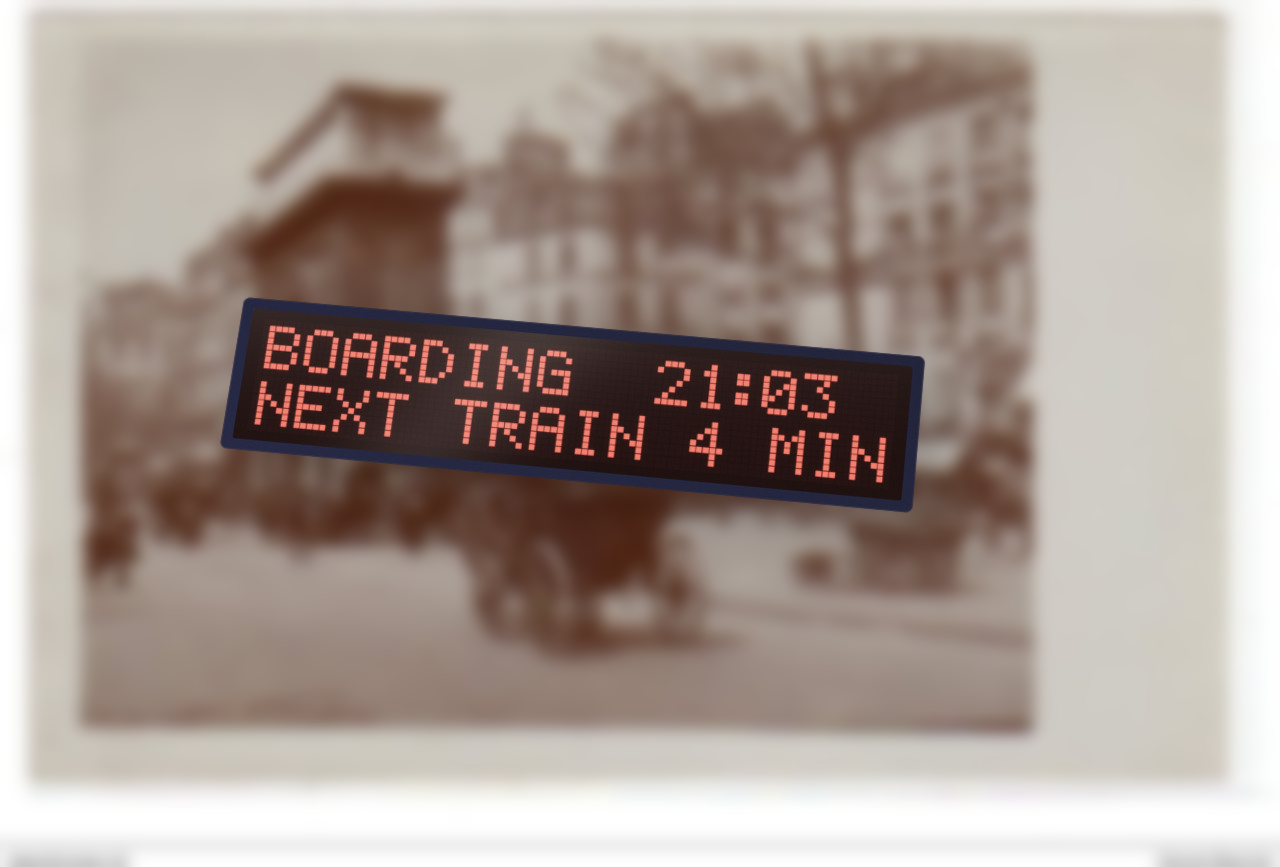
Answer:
21,03
